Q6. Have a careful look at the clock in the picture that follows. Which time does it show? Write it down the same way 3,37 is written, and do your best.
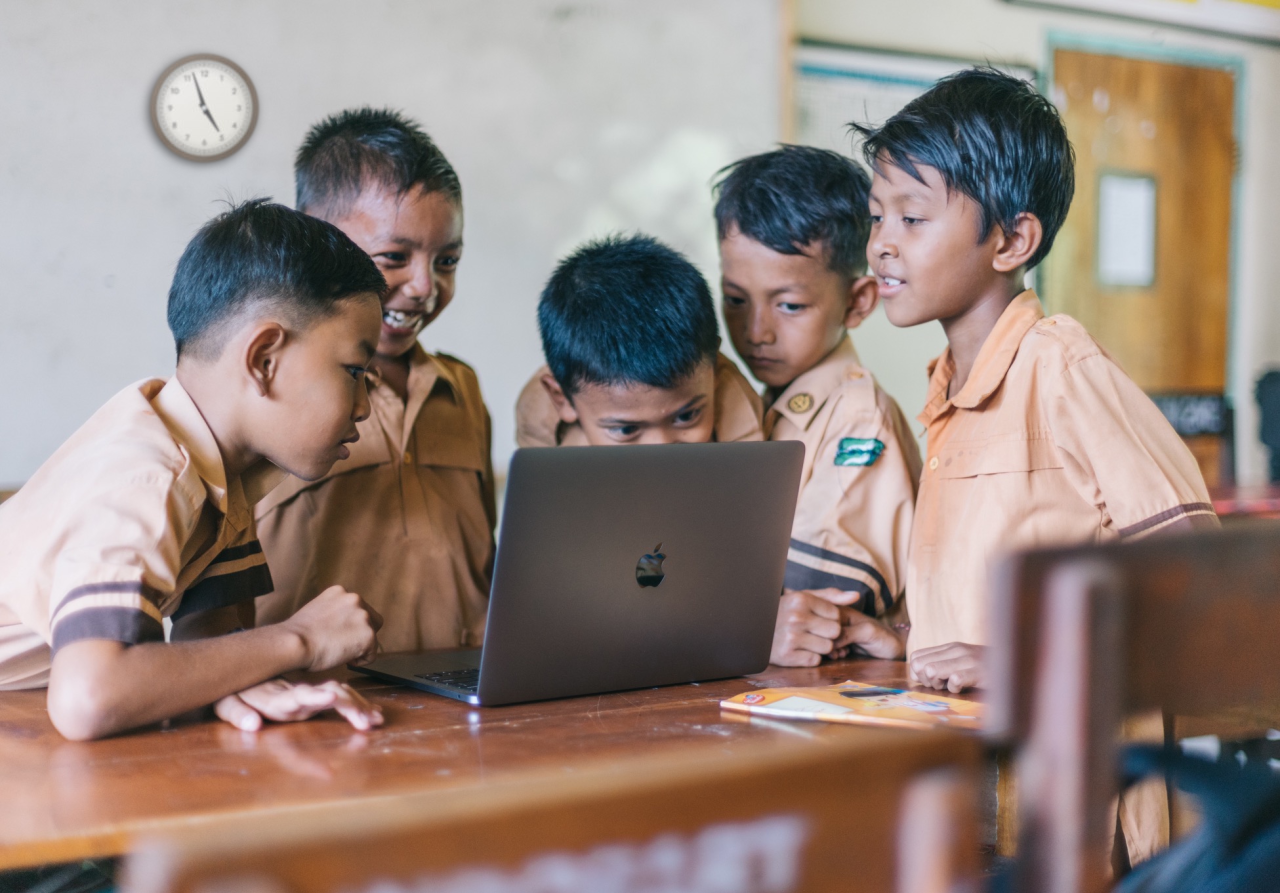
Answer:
4,57
